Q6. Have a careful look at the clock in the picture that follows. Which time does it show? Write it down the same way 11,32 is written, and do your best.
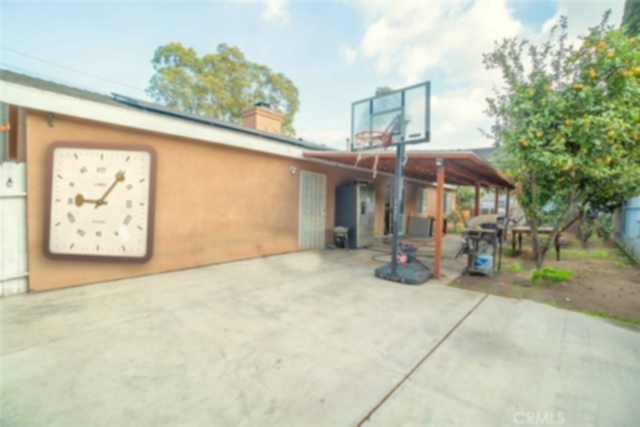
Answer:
9,06
